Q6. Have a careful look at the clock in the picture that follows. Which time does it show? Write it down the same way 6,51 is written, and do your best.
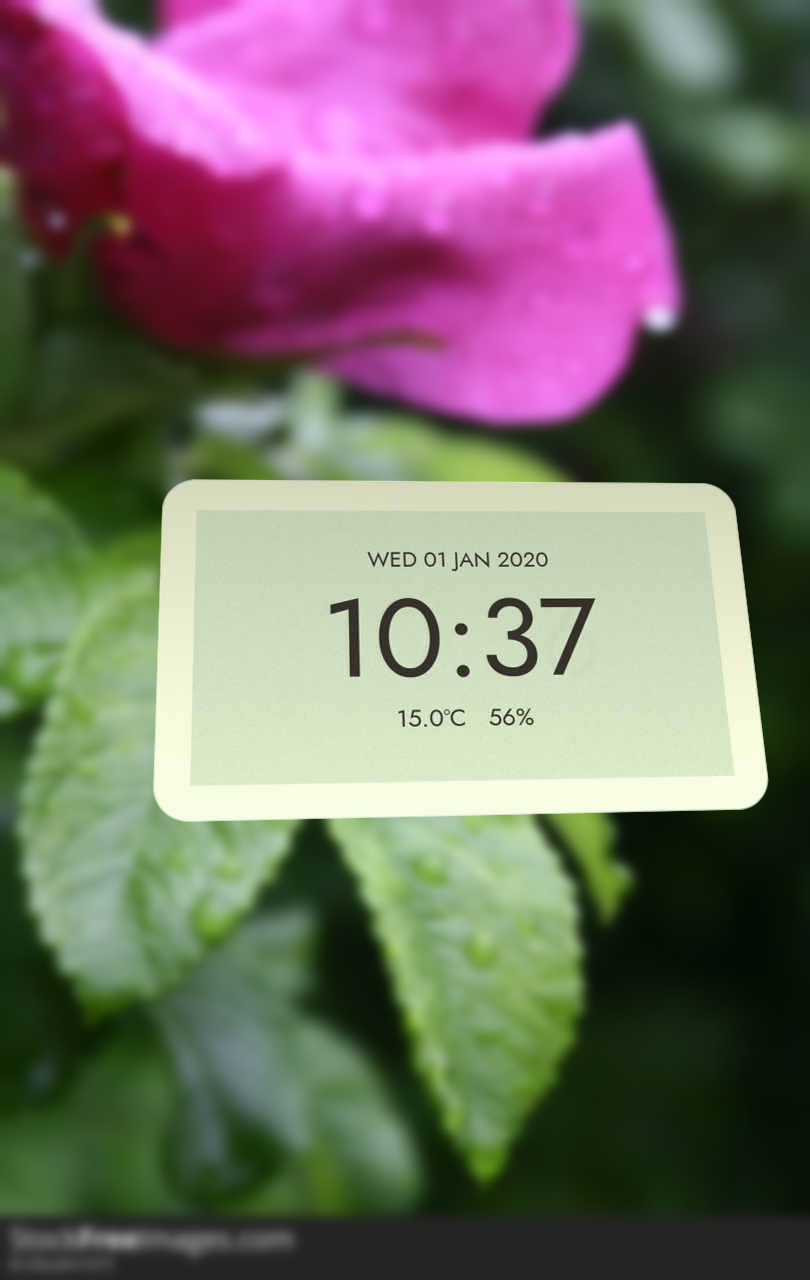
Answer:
10,37
